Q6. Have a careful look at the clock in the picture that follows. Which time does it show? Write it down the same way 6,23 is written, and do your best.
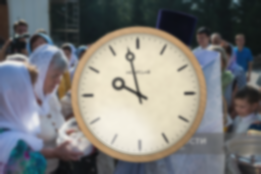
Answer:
9,58
